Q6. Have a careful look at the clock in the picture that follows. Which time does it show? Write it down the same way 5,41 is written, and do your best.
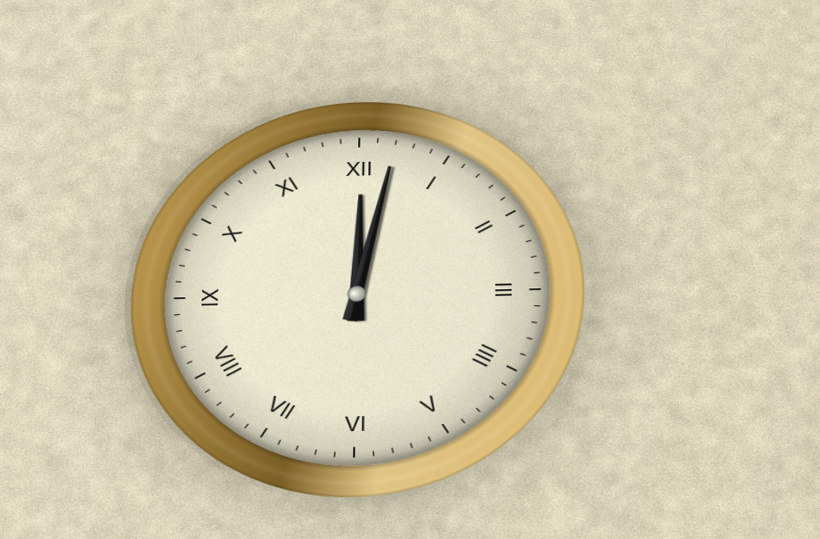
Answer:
12,02
